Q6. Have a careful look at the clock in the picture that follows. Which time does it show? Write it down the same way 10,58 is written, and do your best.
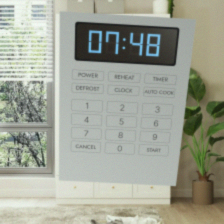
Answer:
7,48
